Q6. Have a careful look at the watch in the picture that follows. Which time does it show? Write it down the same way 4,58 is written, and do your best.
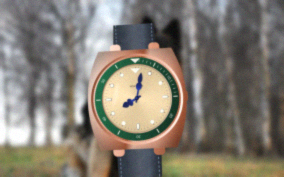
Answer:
8,02
